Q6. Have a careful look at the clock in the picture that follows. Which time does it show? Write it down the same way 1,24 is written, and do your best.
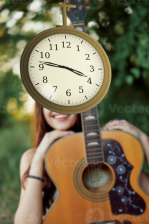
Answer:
3,47
